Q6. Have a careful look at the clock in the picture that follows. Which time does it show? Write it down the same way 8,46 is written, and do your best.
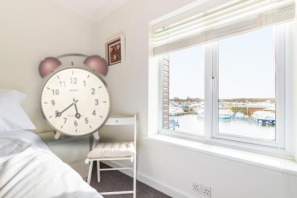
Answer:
5,39
